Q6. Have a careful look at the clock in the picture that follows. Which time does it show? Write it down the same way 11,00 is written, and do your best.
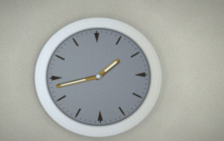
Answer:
1,43
